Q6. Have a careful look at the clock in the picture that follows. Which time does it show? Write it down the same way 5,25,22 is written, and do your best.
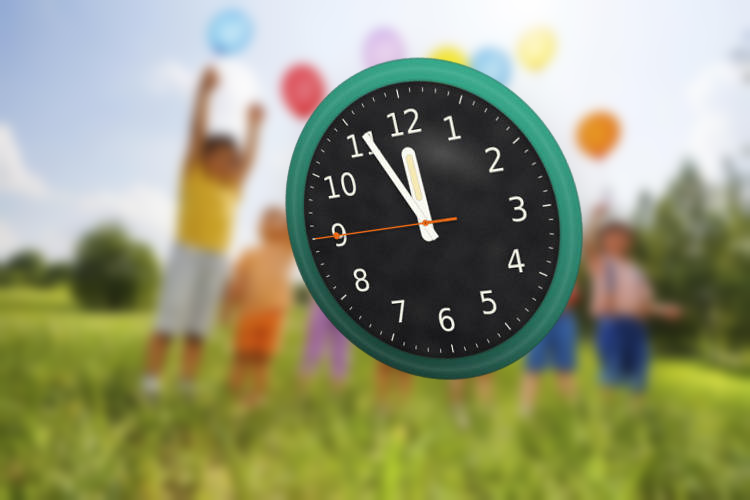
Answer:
11,55,45
